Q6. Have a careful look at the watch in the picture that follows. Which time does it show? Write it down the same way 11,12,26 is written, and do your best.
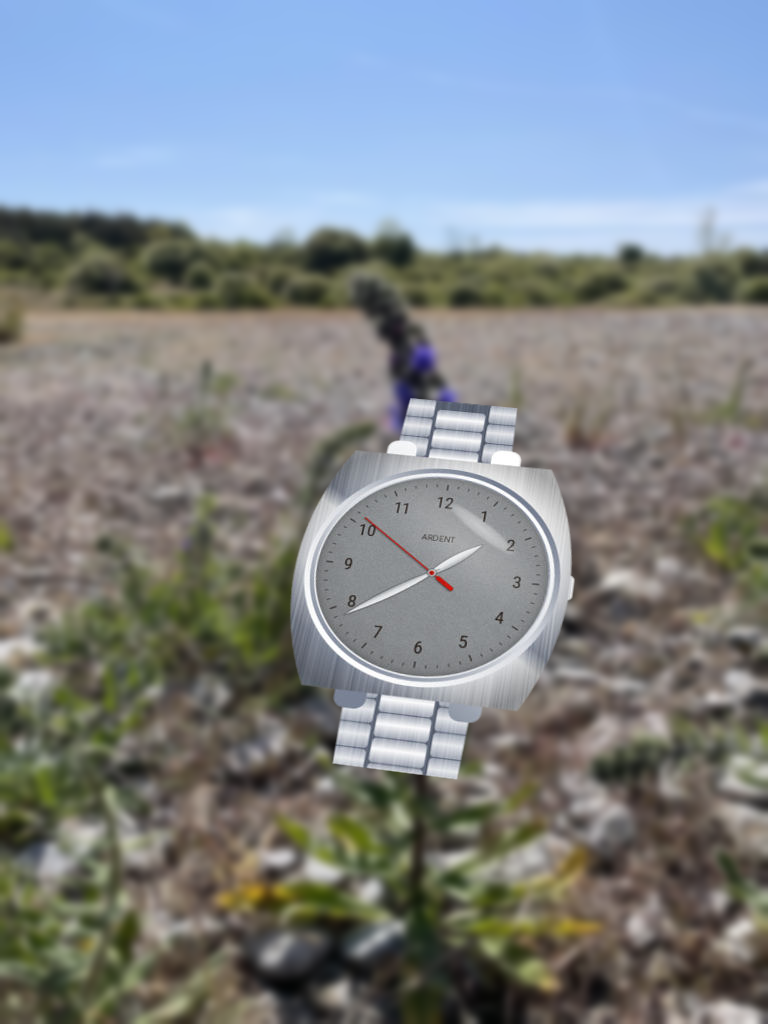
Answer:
1,38,51
